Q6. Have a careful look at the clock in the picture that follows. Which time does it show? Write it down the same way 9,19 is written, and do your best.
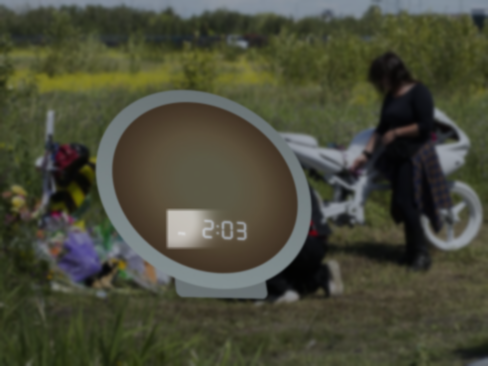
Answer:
2,03
